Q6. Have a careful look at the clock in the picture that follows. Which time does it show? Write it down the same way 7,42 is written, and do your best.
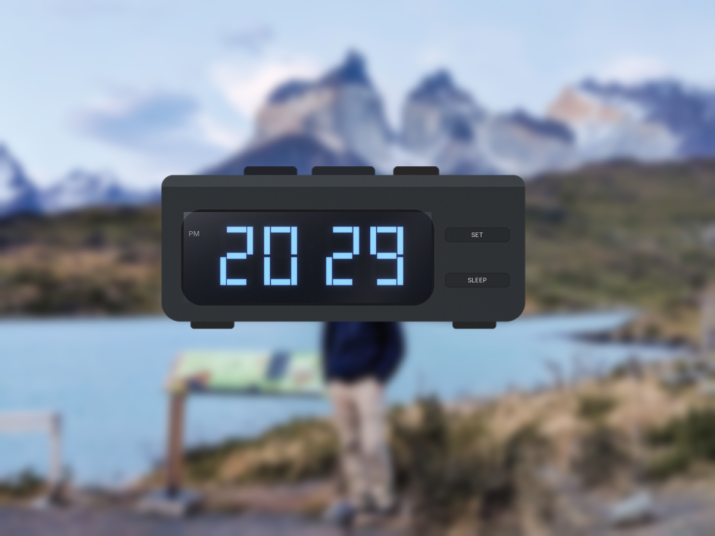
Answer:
20,29
